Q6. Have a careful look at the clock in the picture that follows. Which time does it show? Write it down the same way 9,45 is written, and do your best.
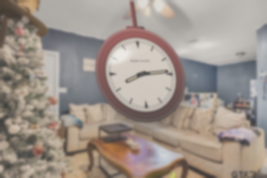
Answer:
8,14
